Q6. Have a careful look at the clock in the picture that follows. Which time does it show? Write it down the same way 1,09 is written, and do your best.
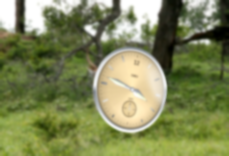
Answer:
3,47
